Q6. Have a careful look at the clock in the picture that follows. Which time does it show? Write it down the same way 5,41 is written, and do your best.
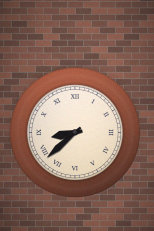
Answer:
8,38
